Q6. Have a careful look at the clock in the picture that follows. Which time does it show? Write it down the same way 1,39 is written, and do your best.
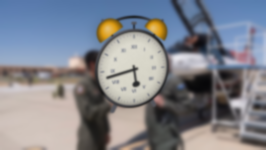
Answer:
5,43
